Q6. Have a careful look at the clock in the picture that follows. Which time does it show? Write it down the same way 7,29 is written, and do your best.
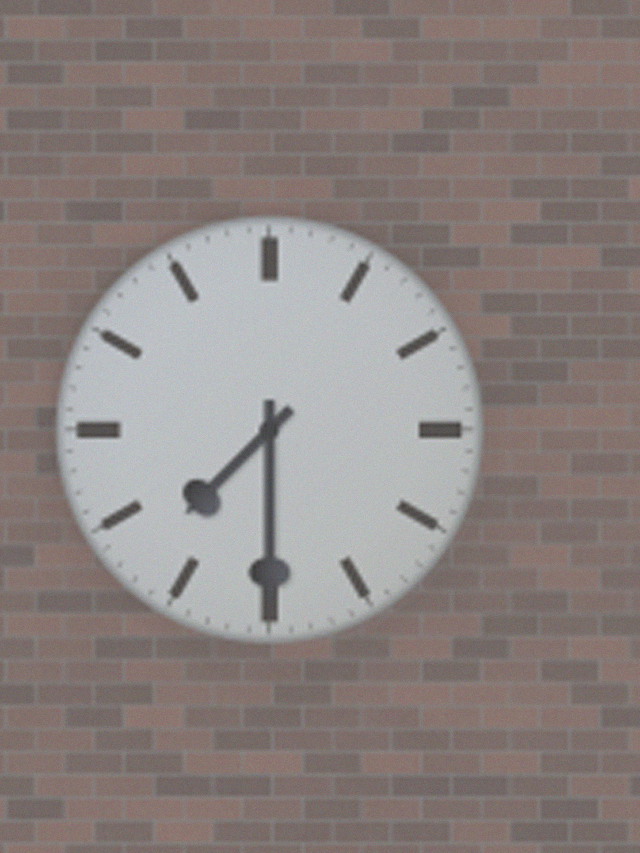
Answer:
7,30
